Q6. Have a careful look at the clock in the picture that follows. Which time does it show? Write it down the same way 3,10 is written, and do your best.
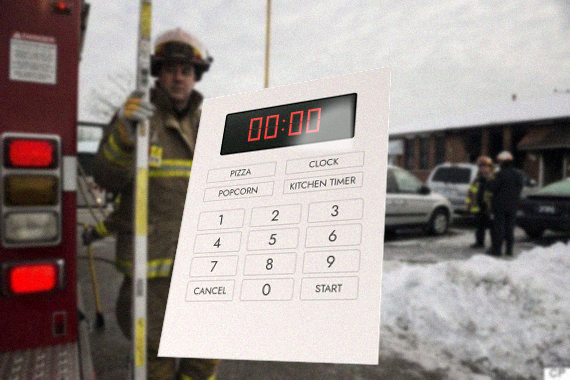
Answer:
0,00
